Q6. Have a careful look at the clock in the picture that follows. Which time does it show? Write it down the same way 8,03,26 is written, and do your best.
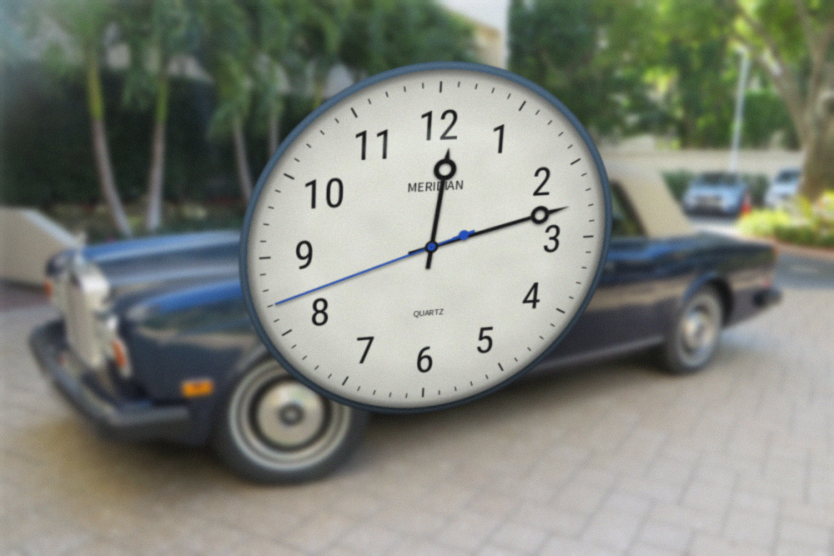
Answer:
12,12,42
